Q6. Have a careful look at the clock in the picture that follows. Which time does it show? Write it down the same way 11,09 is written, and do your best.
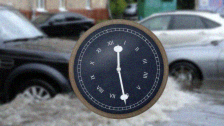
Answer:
12,31
